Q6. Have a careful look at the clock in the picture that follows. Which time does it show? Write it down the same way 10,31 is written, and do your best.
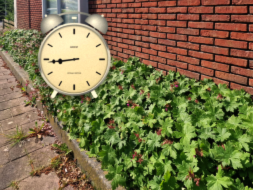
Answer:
8,44
